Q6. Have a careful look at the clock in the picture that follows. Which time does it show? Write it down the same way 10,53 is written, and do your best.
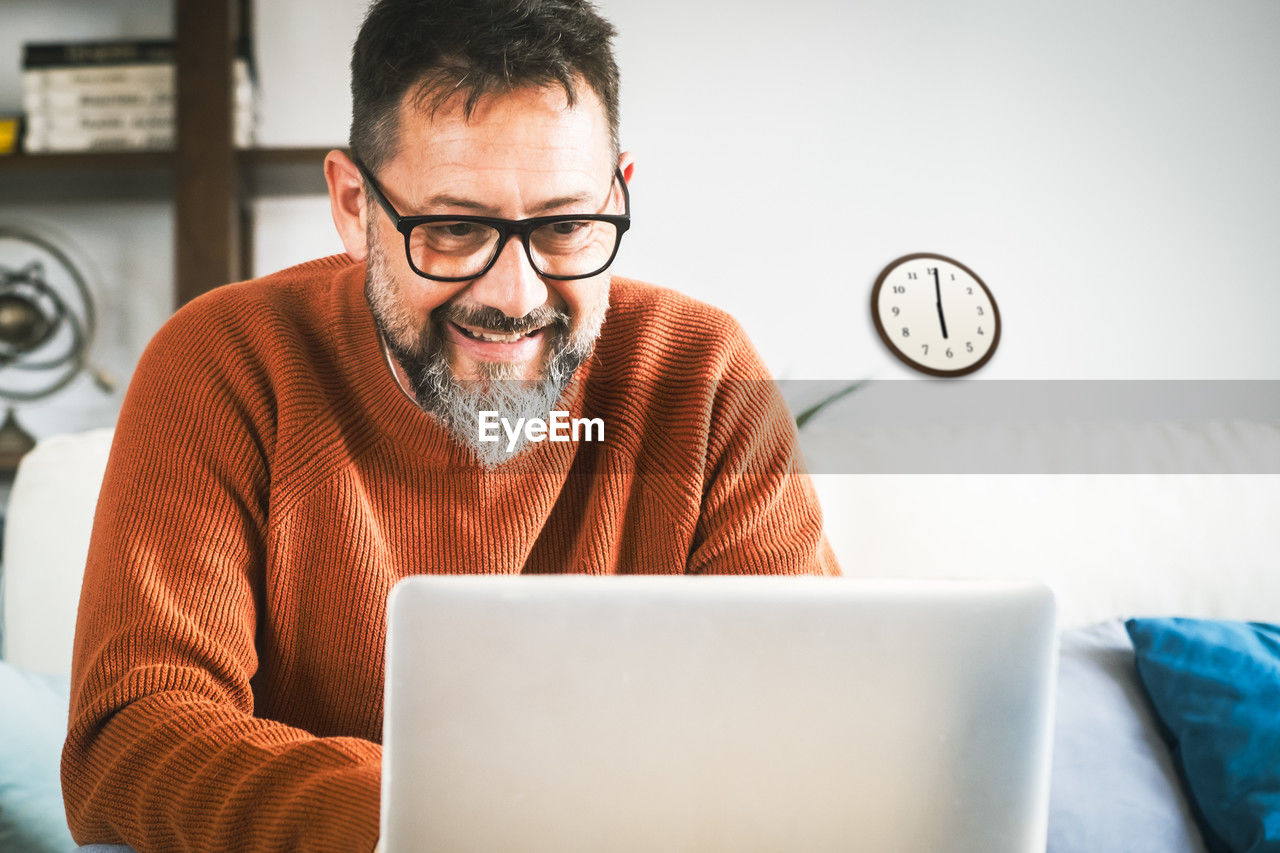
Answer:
6,01
